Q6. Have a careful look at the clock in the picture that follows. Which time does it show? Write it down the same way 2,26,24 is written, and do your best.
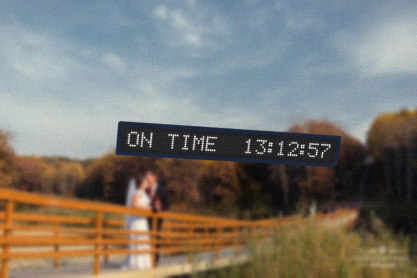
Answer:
13,12,57
